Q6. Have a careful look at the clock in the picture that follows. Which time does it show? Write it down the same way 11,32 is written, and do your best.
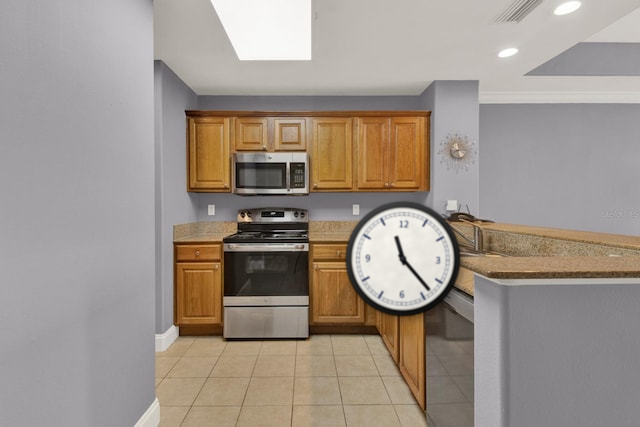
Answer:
11,23
